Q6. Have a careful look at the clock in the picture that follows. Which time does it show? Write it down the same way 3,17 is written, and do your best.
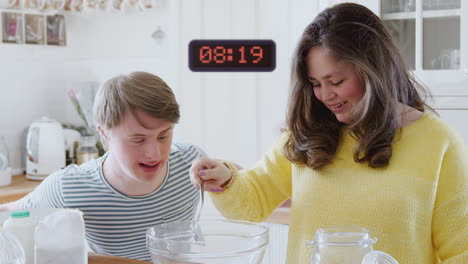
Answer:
8,19
